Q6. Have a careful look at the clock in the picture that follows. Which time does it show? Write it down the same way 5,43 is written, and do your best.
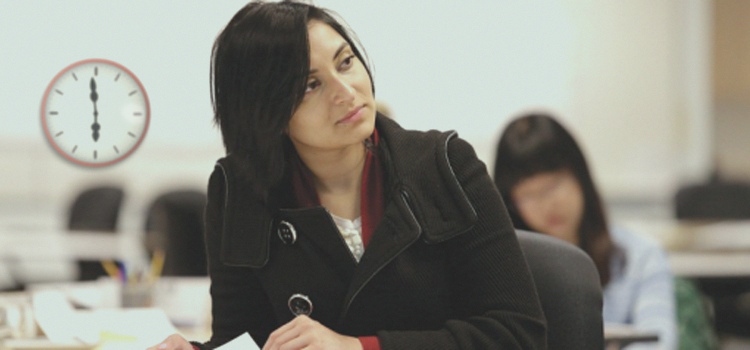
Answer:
5,59
